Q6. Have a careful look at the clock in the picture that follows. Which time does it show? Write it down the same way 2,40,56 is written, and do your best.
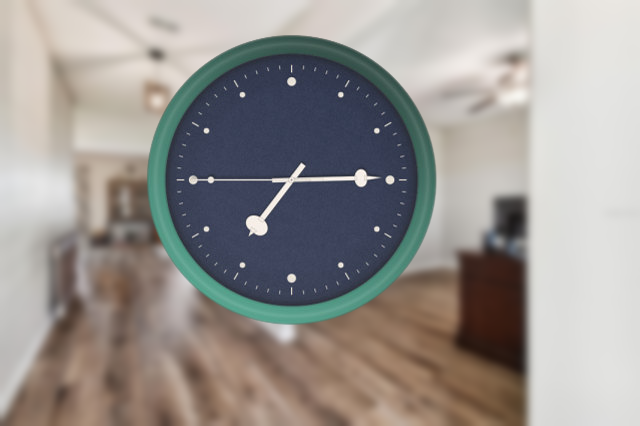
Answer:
7,14,45
